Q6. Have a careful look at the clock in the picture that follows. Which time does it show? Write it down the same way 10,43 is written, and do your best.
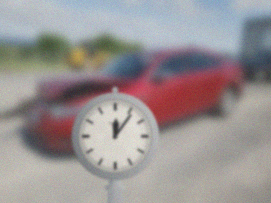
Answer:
12,06
